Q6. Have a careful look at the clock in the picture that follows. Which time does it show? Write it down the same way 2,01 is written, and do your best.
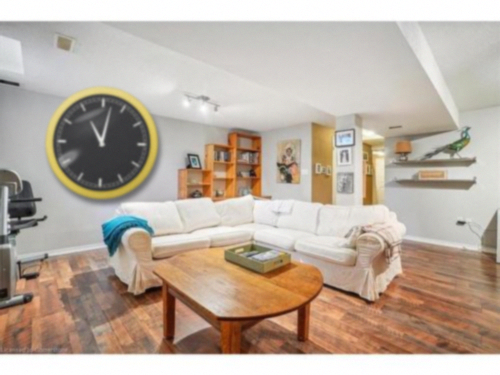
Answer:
11,02
